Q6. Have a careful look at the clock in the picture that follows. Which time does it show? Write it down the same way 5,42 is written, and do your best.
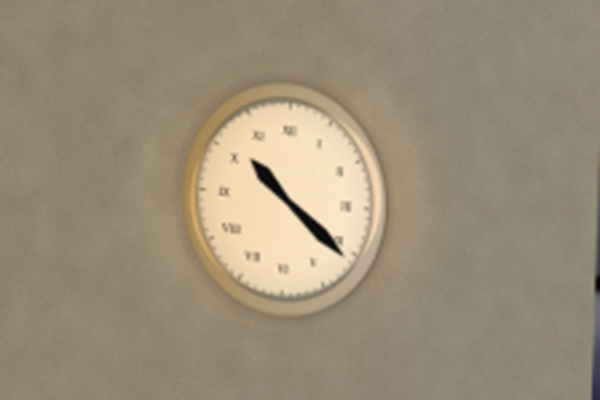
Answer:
10,21
